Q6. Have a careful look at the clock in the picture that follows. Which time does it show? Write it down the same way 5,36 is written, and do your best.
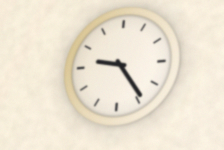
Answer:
9,24
